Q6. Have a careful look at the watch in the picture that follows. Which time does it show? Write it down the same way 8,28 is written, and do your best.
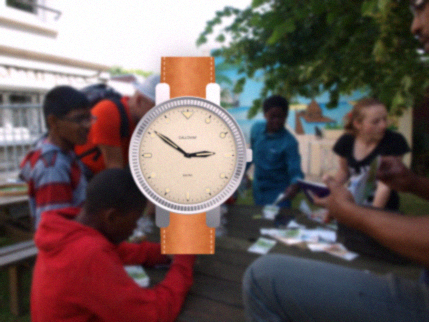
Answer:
2,51
